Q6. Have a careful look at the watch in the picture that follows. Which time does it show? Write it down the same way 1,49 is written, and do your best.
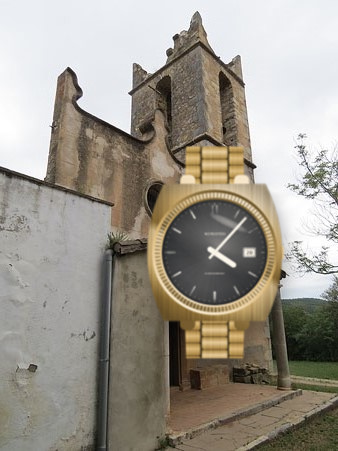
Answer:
4,07
